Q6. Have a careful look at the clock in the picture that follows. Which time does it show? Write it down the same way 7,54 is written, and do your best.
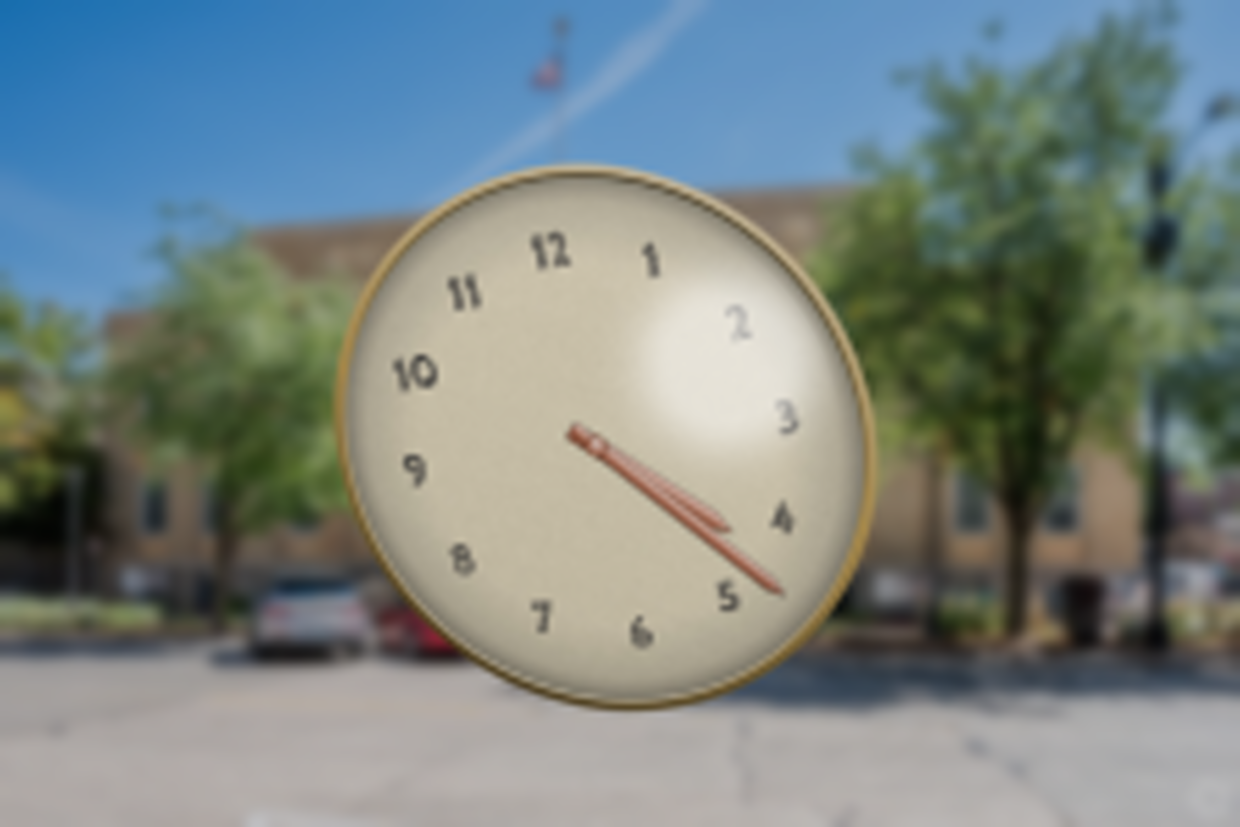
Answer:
4,23
